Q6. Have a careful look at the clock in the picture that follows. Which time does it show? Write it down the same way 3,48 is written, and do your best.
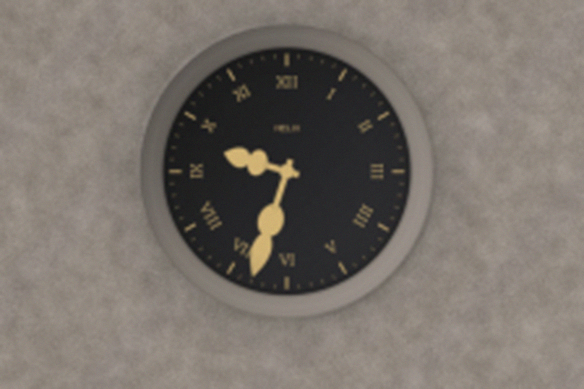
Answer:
9,33
